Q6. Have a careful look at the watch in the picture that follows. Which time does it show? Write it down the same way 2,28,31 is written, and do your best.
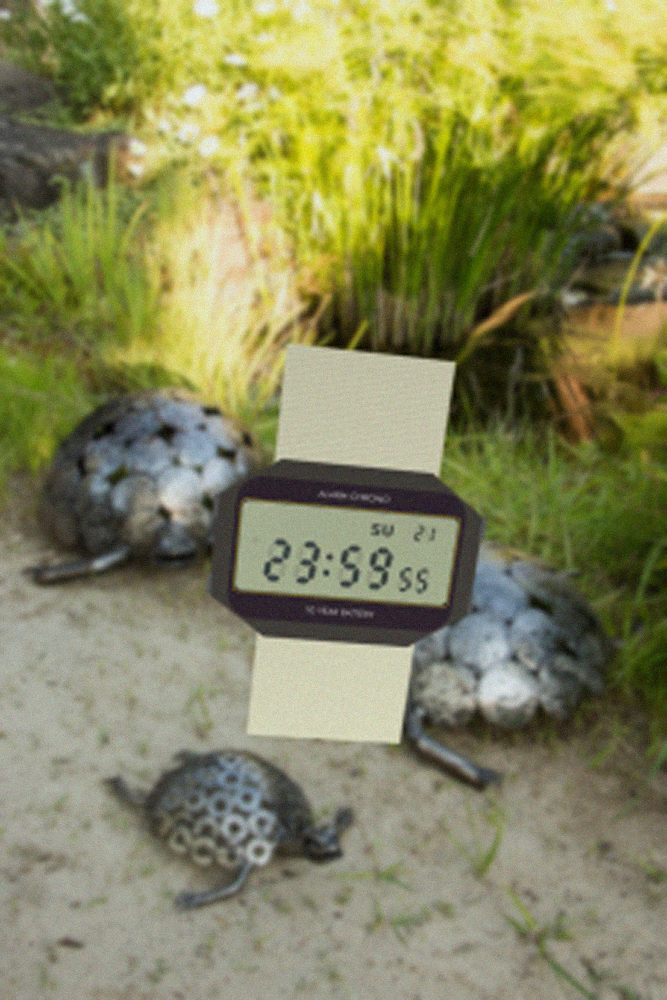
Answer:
23,59,55
